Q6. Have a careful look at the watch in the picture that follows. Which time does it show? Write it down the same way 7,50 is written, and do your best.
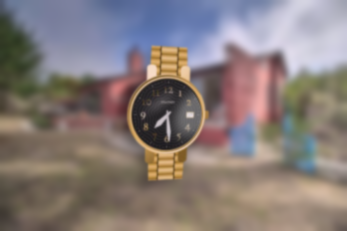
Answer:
7,29
